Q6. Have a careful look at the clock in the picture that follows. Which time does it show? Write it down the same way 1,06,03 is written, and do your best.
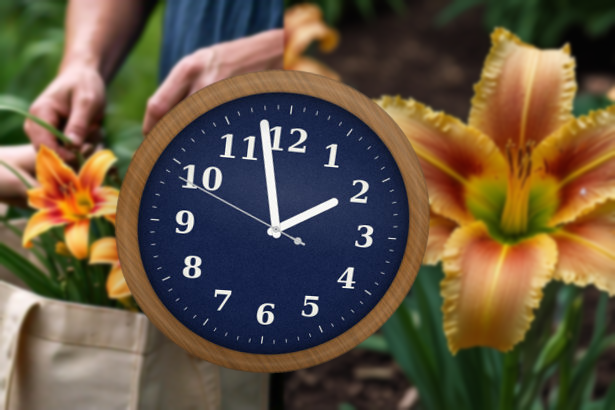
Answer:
1,57,49
